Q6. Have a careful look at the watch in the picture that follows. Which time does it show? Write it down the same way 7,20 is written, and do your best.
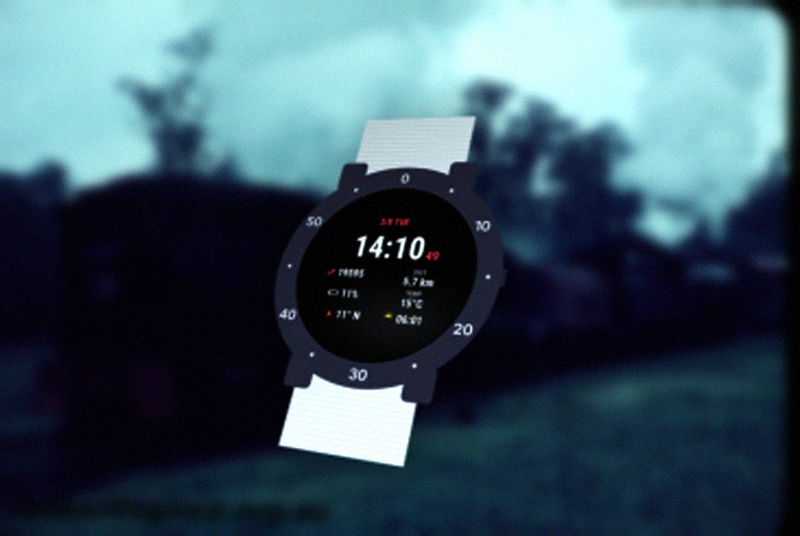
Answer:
14,10
